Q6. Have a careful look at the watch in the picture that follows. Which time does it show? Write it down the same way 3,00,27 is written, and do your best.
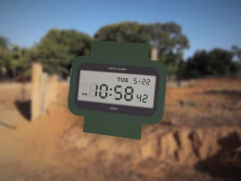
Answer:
10,58,42
